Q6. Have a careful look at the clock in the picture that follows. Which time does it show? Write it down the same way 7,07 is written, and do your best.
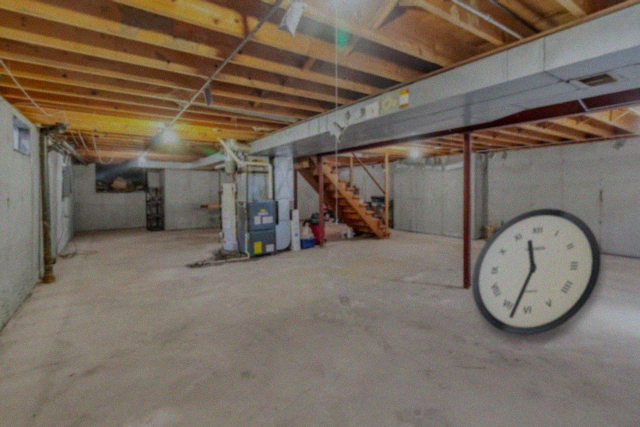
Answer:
11,33
